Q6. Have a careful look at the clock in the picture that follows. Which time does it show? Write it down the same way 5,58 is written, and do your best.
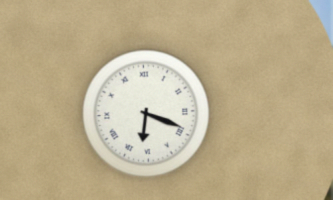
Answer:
6,19
